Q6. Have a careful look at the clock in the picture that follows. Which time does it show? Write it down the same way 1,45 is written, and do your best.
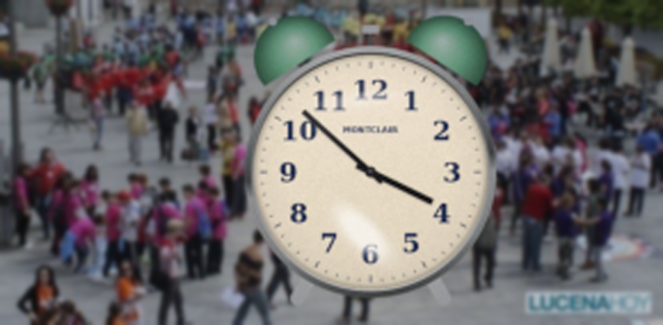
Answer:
3,52
